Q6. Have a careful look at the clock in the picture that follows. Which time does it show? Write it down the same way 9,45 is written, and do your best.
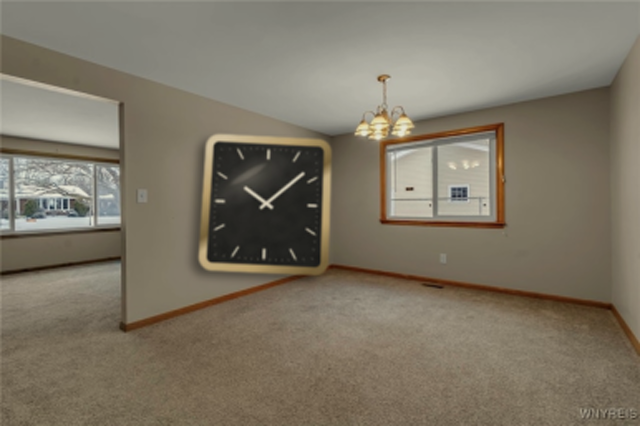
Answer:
10,08
